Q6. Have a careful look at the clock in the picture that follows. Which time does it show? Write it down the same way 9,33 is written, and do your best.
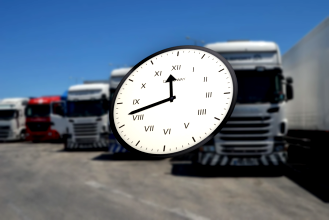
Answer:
11,42
